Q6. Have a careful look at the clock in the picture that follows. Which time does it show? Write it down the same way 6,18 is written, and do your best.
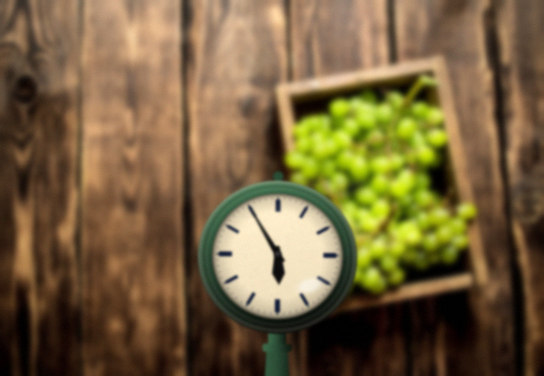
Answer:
5,55
